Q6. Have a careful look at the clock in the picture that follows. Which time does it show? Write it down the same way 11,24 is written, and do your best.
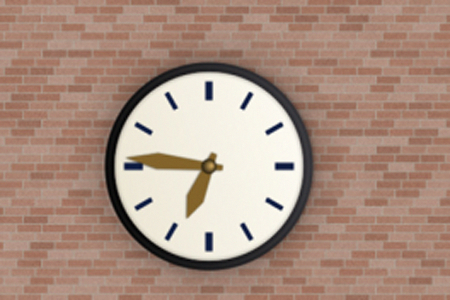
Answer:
6,46
